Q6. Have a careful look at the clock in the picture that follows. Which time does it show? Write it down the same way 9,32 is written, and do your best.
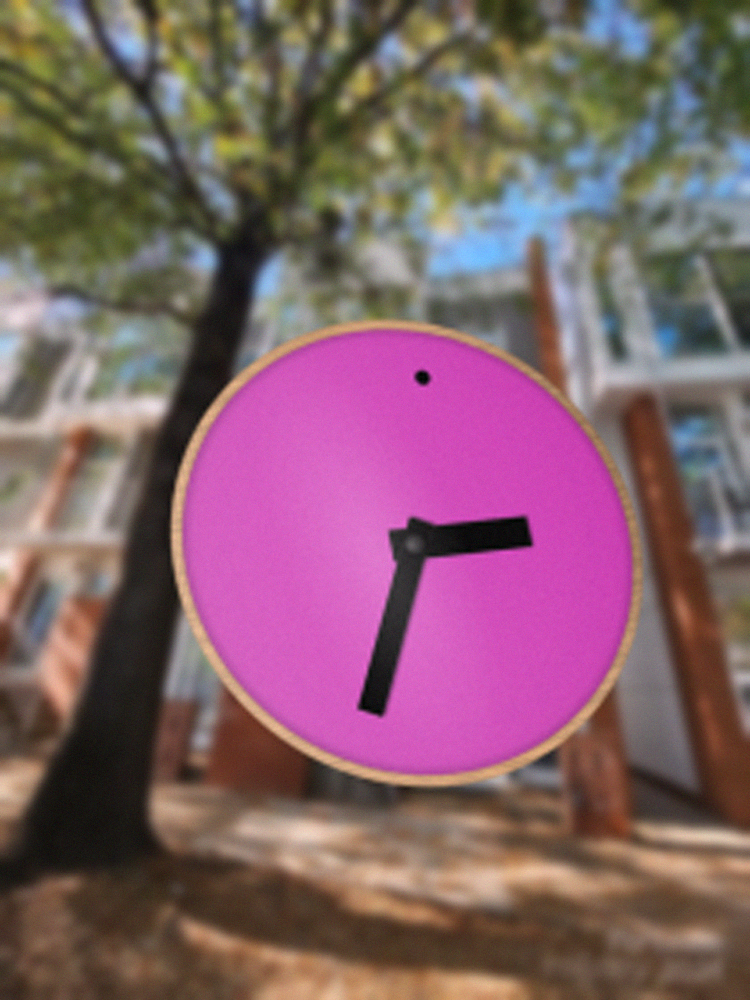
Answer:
2,32
